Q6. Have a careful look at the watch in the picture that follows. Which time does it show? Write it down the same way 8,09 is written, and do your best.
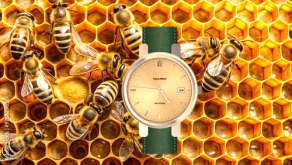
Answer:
4,46
